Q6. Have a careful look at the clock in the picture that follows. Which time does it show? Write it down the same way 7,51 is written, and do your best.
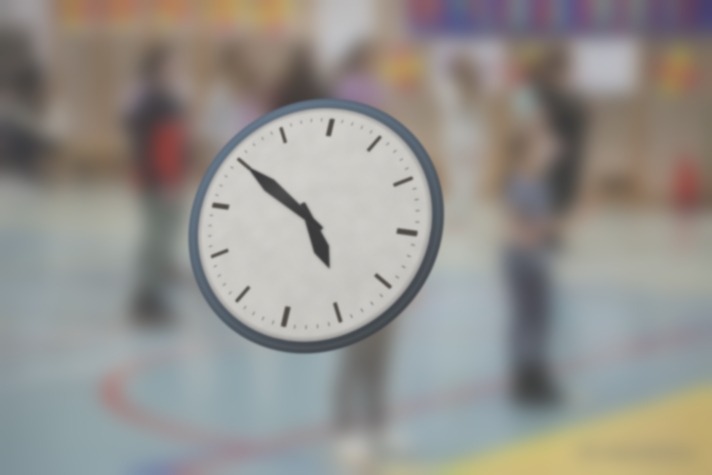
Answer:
4,50
